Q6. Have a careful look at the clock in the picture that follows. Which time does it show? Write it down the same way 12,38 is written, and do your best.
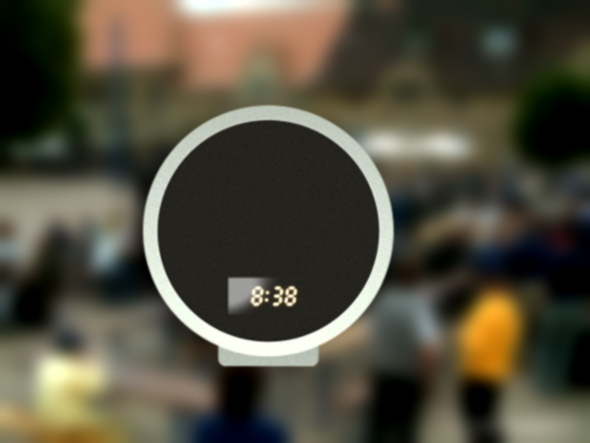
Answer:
8,38
